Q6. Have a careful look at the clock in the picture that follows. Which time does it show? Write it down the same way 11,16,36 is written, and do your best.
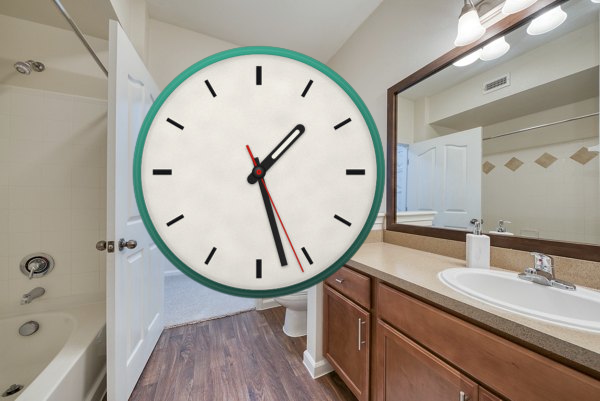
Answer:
1,27,26
